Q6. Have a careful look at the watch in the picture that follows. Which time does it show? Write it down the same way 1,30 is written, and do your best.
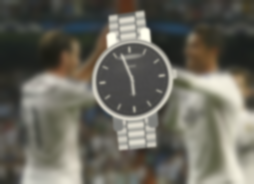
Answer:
5,57
